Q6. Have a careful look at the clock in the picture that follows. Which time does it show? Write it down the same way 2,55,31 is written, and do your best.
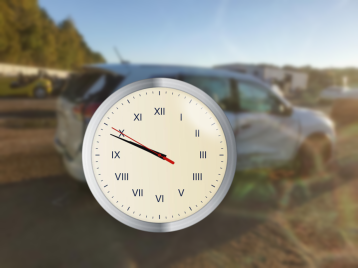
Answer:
9,48,50
